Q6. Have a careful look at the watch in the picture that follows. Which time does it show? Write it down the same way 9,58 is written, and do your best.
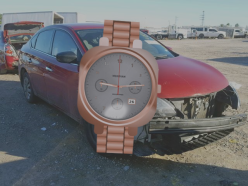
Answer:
9,14
